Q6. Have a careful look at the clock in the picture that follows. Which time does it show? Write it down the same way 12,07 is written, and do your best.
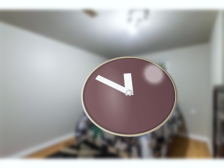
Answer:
11,50
